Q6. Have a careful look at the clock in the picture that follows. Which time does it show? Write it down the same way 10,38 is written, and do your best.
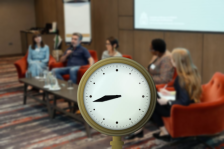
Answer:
8,43
